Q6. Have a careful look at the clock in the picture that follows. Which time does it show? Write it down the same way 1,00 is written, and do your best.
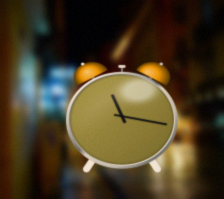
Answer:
11,17
